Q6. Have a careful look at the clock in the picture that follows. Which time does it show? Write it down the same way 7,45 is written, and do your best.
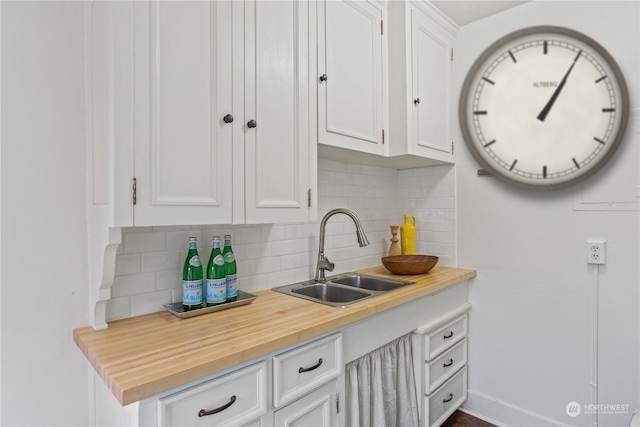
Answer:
1,05
